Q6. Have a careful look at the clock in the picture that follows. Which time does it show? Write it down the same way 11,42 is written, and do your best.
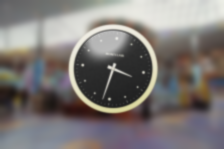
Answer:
3,32
